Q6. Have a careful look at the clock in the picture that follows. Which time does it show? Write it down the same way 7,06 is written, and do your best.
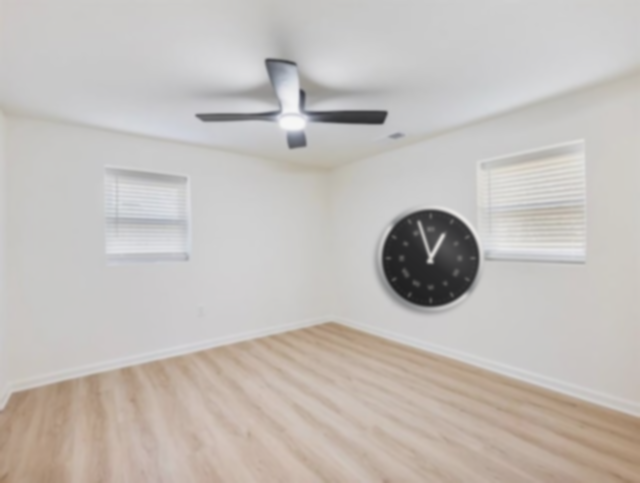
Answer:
12,57
